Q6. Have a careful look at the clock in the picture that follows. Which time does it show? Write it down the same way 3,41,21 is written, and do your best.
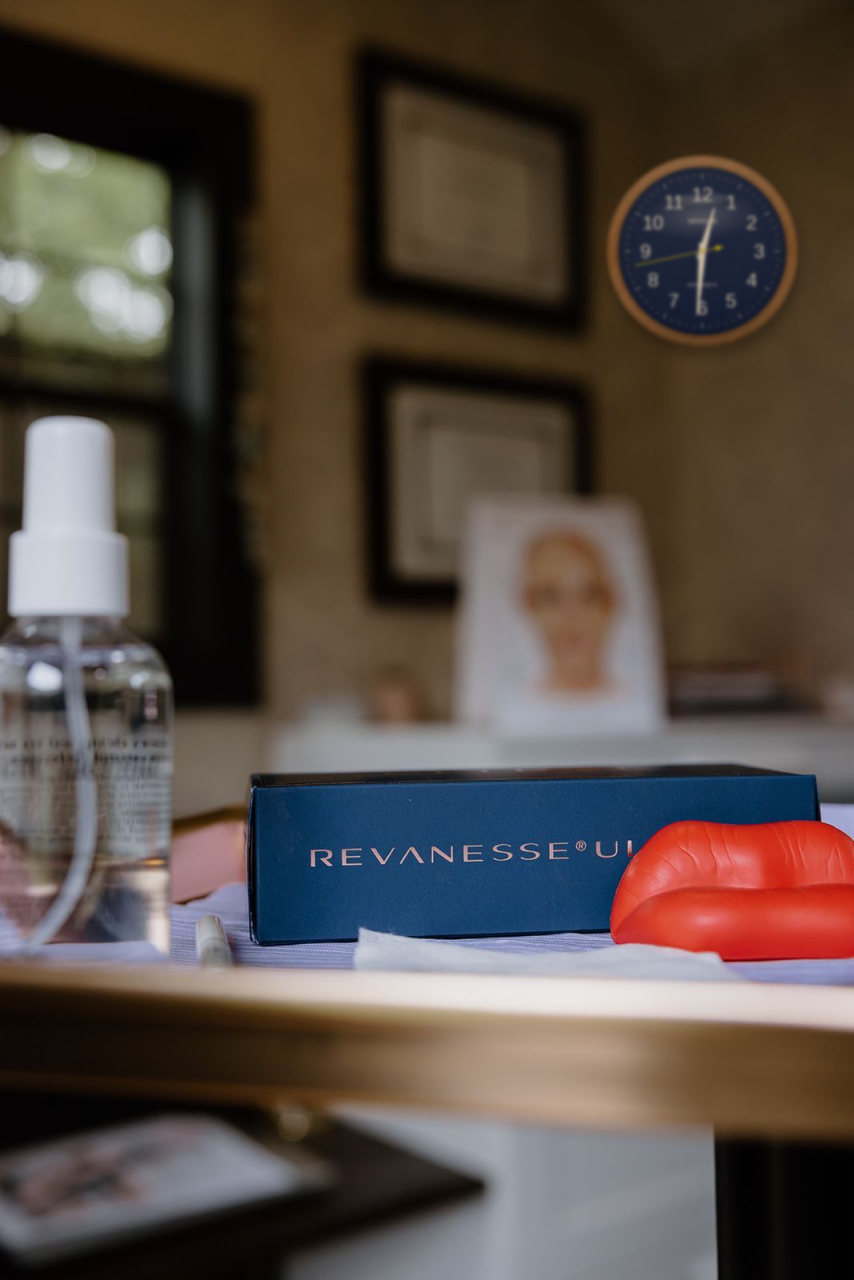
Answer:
12,30,43
